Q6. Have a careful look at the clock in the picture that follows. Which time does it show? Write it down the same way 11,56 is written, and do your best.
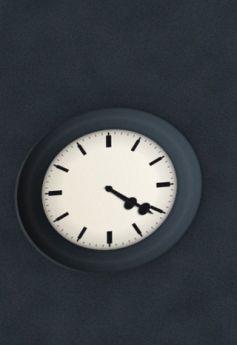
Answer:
4,21
